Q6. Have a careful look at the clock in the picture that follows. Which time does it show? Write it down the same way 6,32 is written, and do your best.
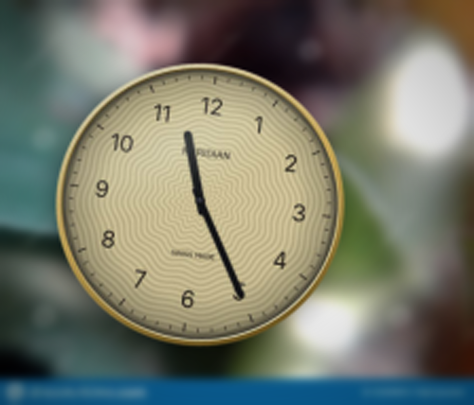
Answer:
11,25
